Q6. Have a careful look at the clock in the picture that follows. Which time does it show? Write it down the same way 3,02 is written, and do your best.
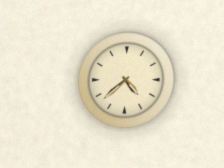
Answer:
4,38
